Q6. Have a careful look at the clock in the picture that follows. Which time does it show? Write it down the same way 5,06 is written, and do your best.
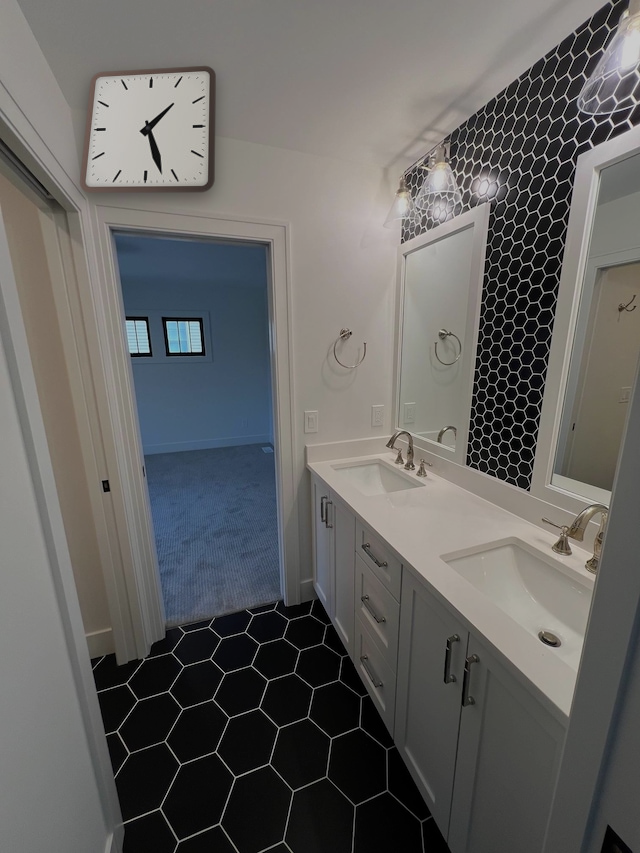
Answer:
1,27
